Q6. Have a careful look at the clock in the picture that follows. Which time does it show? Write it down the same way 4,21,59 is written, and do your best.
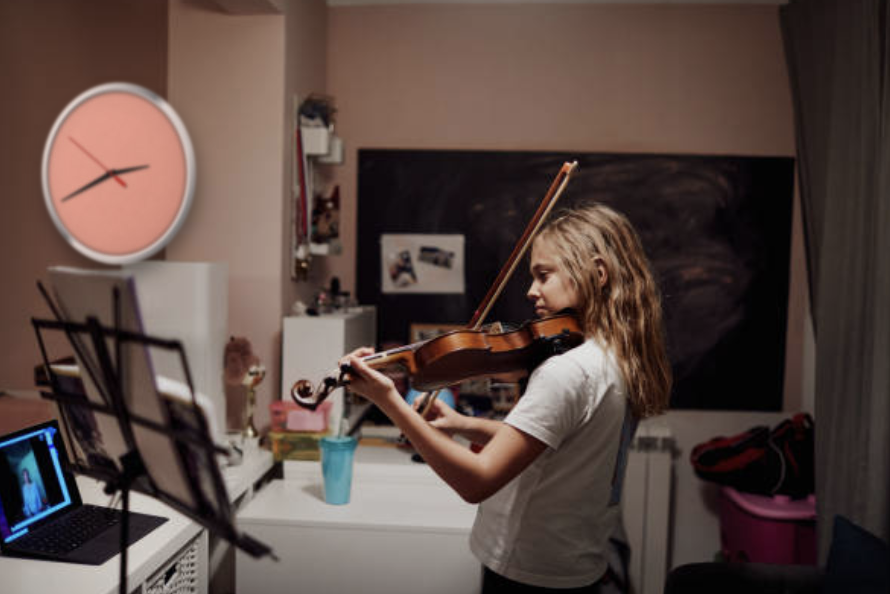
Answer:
2,40,51
